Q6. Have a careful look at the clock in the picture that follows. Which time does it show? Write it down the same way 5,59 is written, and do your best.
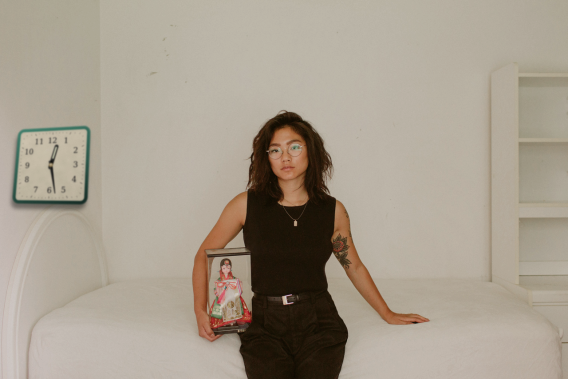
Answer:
12,28
